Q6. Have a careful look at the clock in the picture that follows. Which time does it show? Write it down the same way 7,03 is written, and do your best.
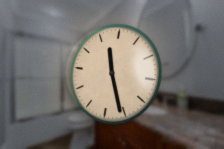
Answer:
11,26
